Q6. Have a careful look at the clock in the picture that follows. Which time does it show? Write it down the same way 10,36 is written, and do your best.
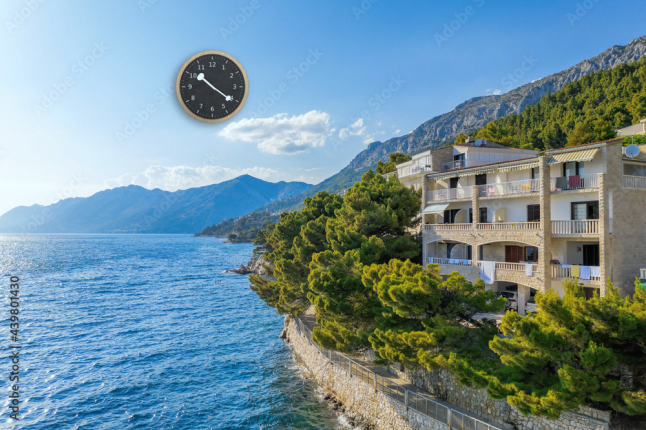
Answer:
10,21
